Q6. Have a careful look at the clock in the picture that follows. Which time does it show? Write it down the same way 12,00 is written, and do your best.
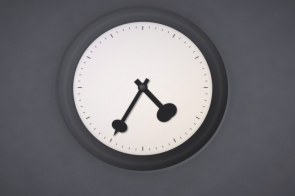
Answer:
4,35
